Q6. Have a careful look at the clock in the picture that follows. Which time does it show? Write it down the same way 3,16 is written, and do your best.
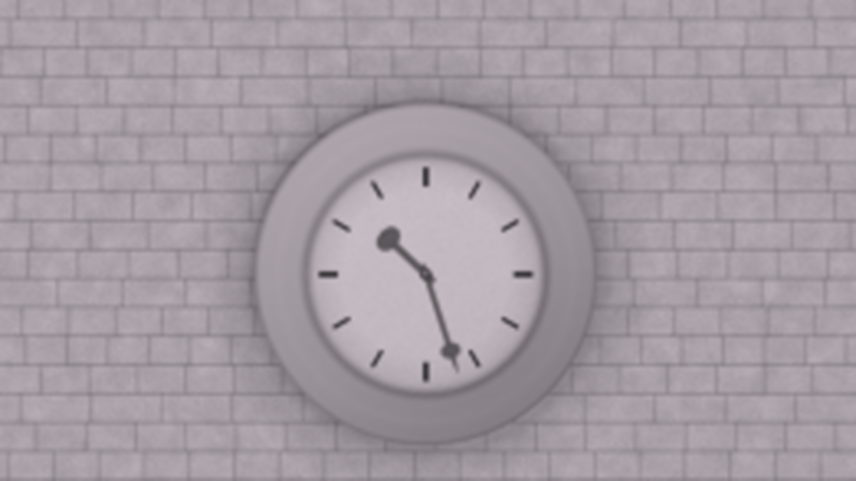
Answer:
10,27
